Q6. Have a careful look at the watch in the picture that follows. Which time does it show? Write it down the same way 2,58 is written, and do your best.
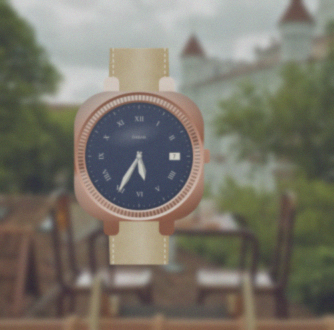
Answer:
5,35
